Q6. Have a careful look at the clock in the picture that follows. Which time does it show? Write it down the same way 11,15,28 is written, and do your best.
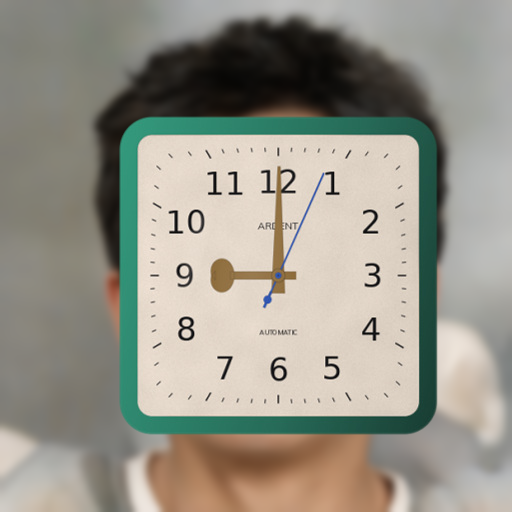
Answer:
9,00,04
